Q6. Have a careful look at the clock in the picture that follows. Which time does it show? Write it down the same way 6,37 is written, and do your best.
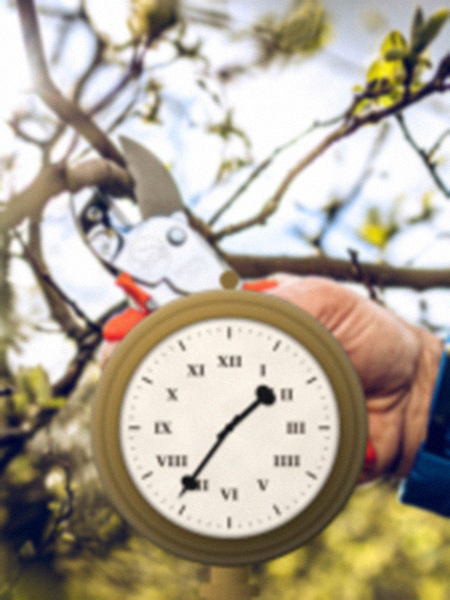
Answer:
1,36
